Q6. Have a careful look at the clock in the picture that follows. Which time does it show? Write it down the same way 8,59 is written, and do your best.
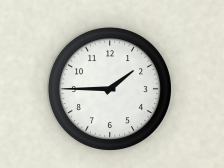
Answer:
1,45
